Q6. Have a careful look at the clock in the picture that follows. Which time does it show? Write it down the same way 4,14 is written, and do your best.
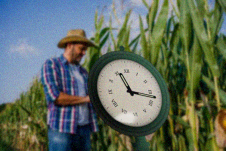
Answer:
11,17
